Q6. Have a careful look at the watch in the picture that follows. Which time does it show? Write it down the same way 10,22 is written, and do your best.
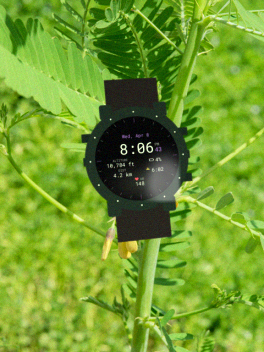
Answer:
8,06
